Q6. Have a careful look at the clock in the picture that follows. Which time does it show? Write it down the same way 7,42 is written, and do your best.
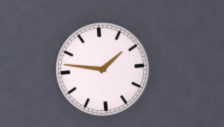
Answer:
1,47
